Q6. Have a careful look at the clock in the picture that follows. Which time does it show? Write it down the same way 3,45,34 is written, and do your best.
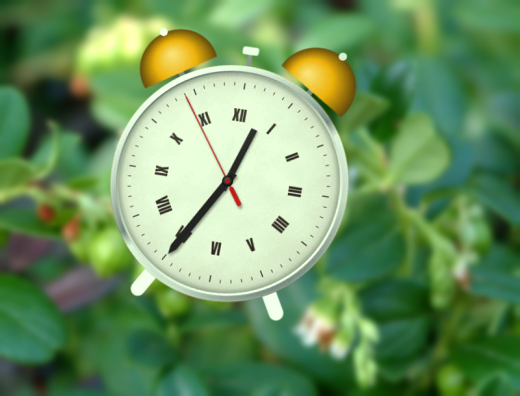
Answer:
12,34,54
